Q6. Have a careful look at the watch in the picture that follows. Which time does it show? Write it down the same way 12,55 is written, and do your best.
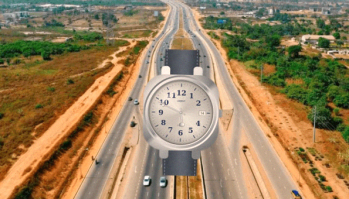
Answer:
5,49
